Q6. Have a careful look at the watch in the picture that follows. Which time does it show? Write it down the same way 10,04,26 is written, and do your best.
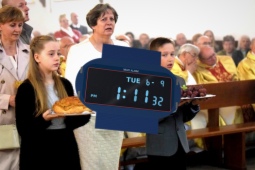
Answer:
1,11,32
